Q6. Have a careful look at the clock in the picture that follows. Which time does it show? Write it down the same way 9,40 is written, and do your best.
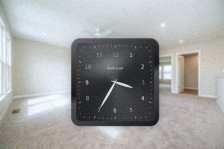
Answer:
3,35
